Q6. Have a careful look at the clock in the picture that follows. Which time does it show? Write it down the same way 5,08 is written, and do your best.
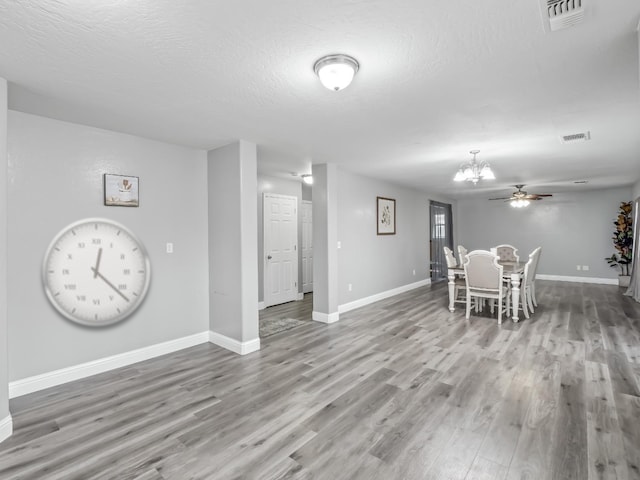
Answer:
12,22
